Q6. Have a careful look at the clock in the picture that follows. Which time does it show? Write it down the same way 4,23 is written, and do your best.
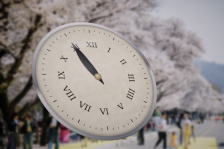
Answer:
10,55
